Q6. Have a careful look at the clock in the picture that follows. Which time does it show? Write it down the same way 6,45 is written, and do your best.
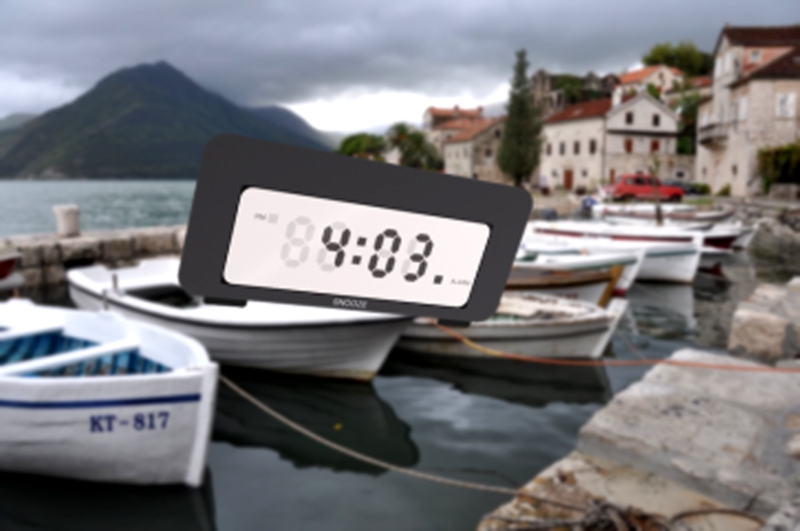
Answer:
4,03
